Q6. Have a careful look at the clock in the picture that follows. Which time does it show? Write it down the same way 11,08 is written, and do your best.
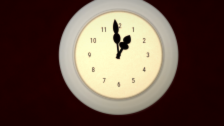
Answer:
12,59
